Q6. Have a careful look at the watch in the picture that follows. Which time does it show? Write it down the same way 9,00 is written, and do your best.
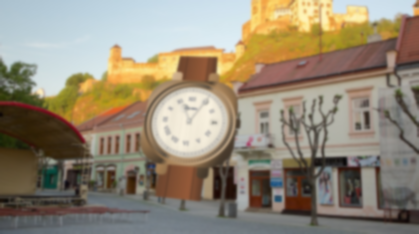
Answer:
11,05
